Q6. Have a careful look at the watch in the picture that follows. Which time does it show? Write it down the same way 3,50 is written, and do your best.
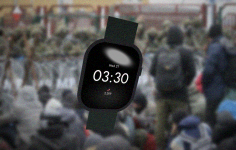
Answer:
3,30
